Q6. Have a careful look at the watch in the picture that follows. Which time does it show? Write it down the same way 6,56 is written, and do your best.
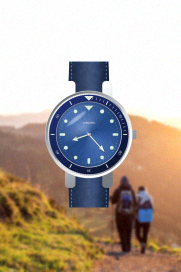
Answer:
8,23
